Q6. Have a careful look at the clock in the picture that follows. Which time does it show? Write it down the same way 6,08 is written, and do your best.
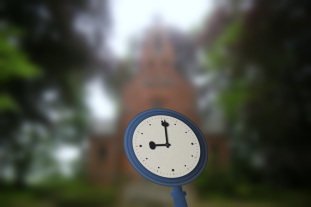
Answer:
9,01
